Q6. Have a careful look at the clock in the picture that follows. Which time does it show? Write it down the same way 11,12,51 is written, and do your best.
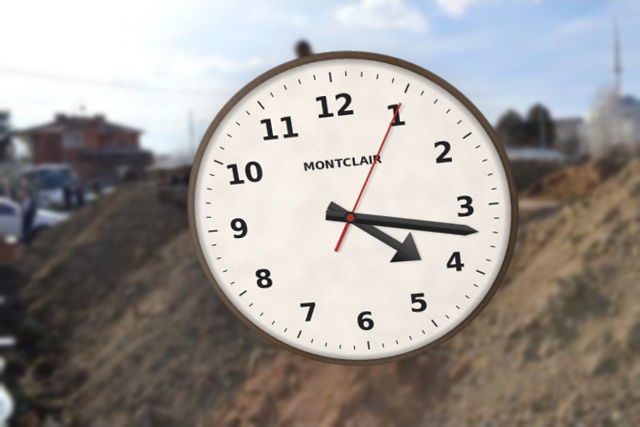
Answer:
4,17,05
